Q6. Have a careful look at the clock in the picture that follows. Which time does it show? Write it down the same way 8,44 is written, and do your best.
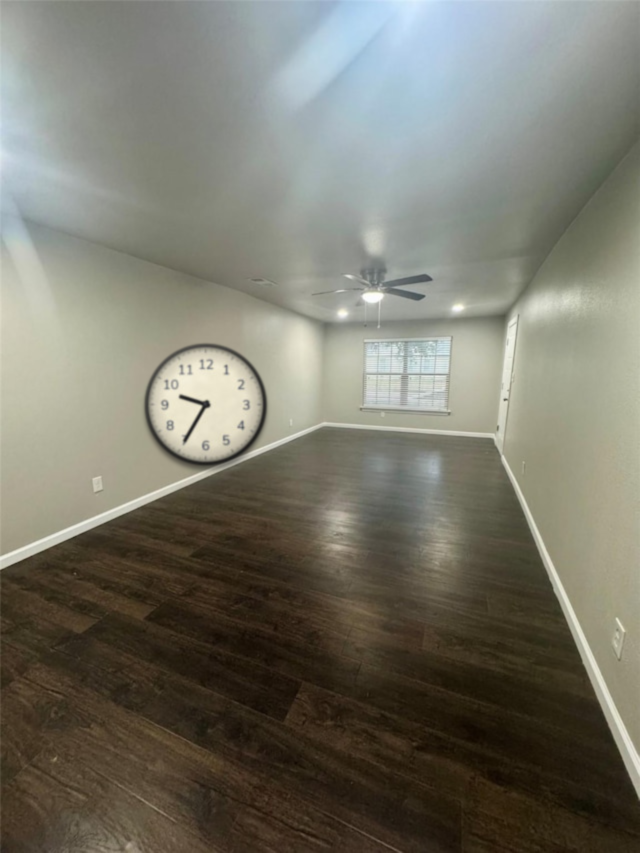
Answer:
9,35
